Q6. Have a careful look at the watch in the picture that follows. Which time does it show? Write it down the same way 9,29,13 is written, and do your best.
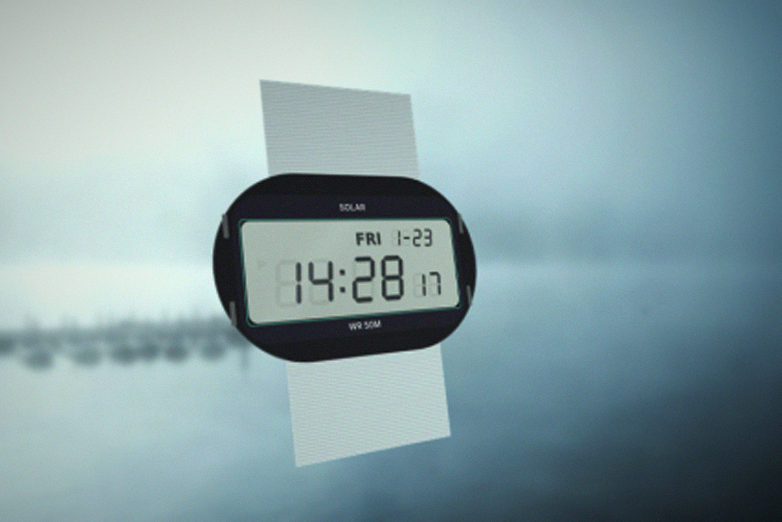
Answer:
14,28,17
